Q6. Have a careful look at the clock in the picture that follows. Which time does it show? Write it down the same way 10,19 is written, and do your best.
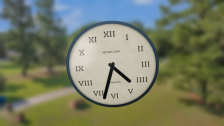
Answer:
4,33
